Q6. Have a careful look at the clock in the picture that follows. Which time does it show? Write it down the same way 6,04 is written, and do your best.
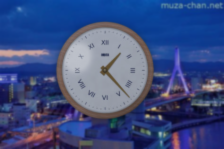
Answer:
1,23
